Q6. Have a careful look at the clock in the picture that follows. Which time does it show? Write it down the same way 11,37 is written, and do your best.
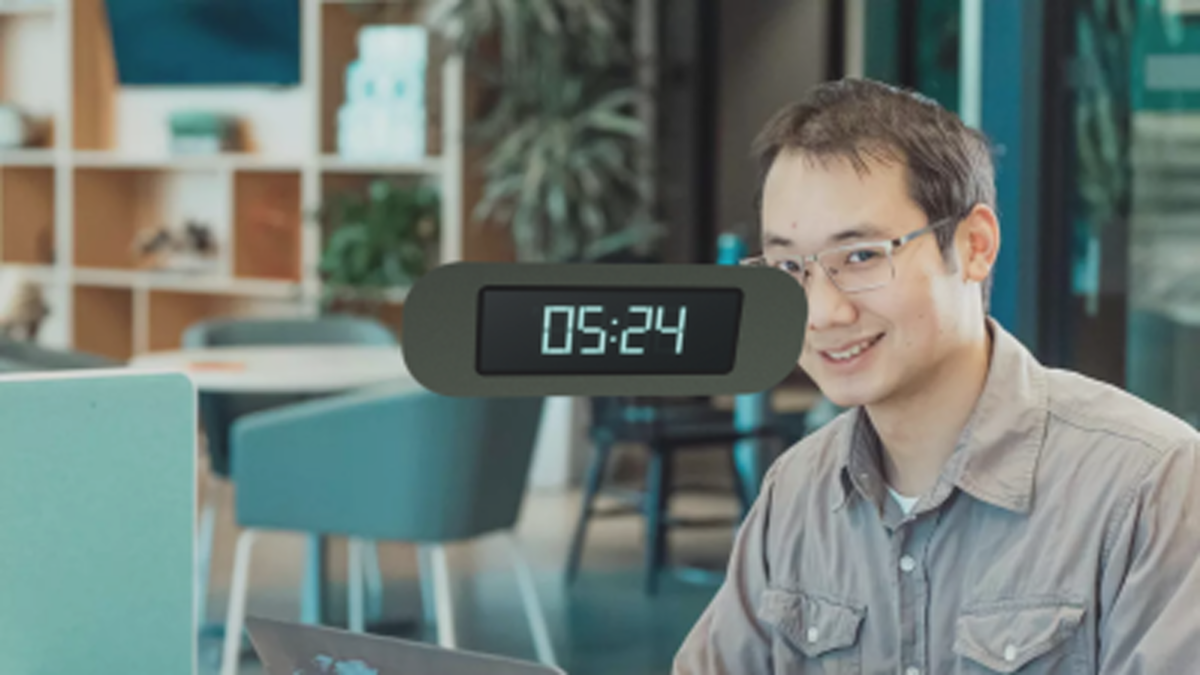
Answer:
5,24
